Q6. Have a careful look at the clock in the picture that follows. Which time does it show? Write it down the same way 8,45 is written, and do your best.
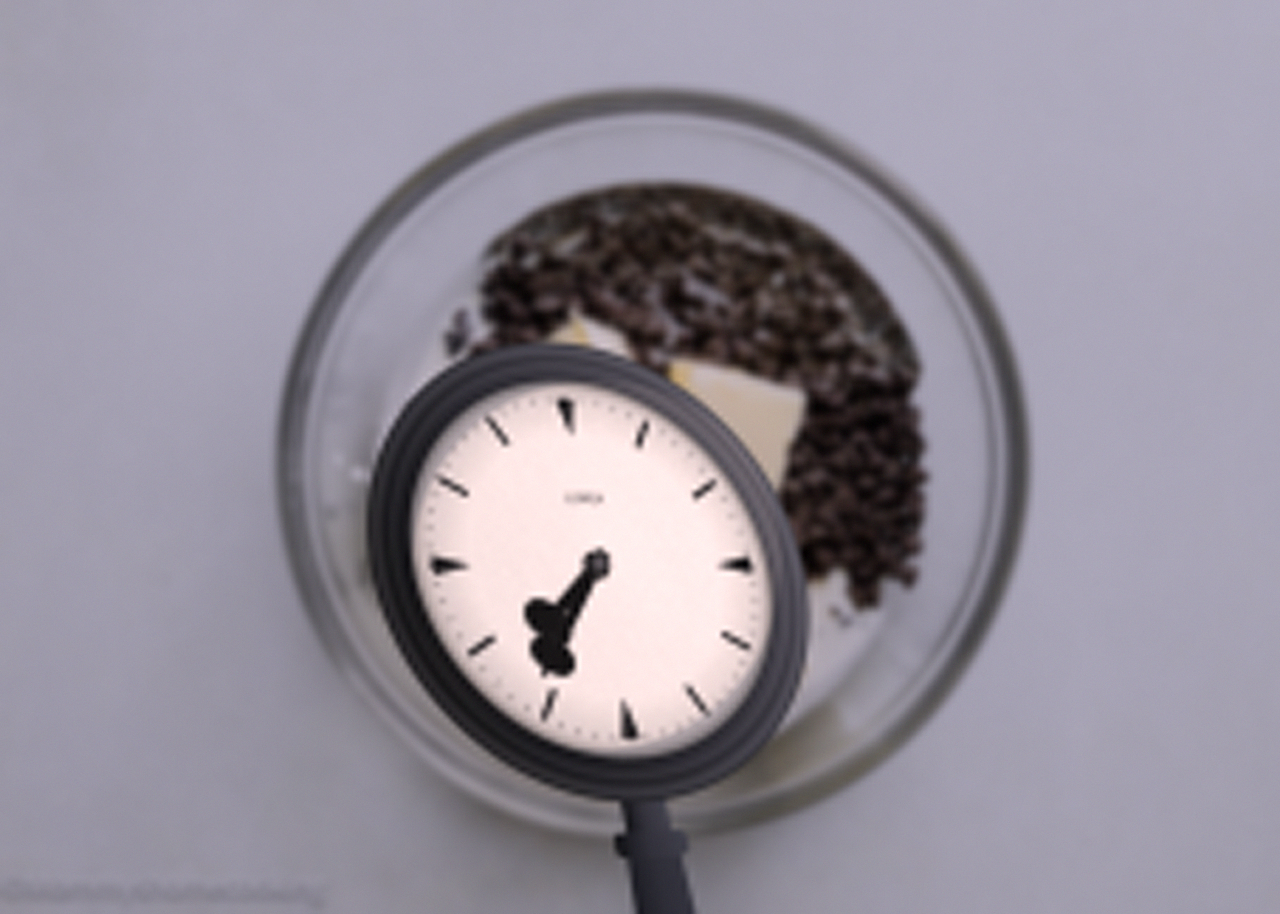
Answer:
7,36
